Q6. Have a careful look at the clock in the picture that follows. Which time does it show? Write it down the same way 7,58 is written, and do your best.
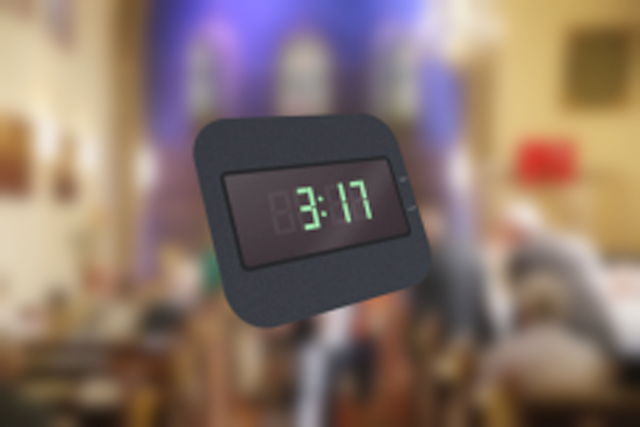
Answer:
3,17
